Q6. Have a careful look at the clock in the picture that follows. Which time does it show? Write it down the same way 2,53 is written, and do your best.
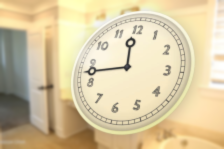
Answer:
11,43
